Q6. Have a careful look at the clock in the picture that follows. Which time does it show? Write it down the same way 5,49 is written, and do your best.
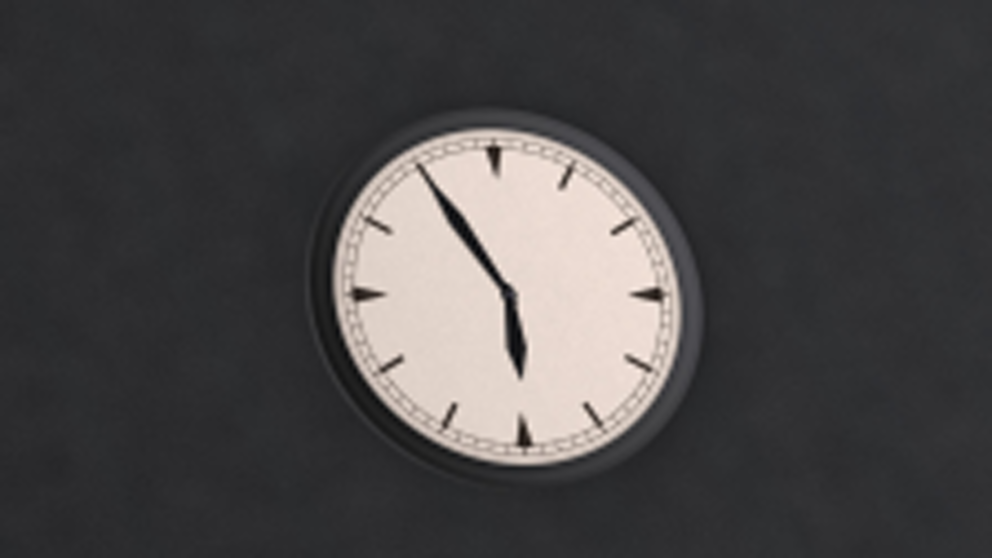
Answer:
5,55
